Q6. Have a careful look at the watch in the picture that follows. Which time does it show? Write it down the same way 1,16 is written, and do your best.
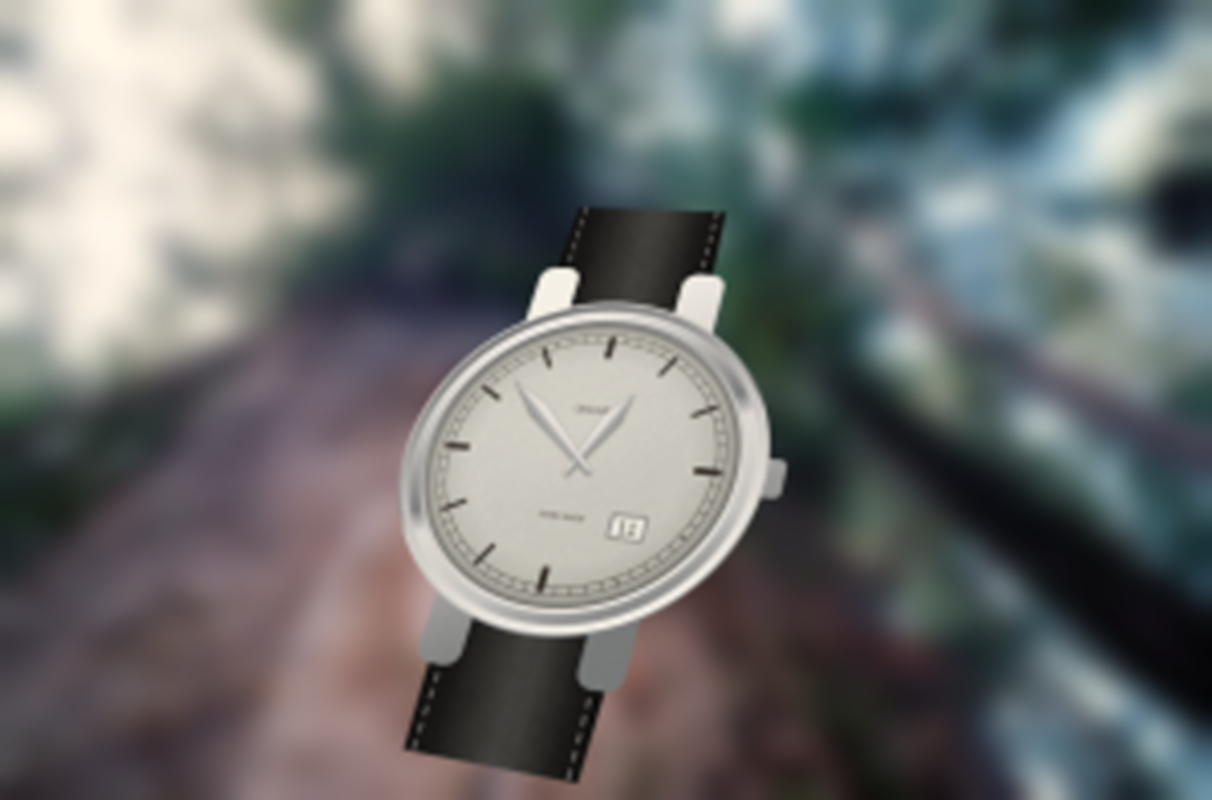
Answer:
12,52
